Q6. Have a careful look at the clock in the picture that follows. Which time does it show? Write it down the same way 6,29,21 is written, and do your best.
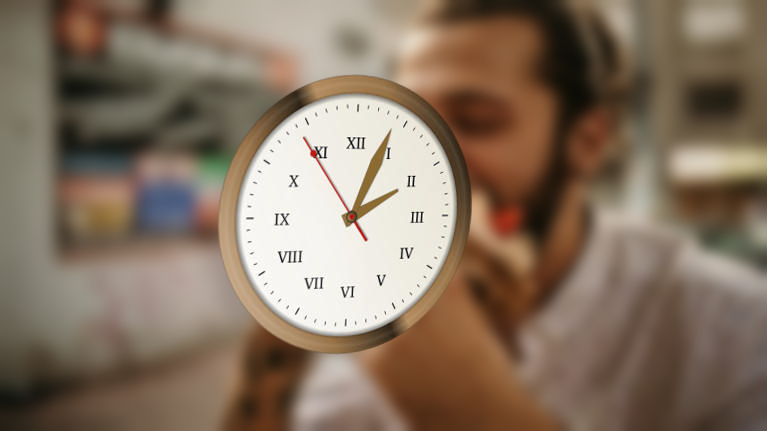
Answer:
2,03,54
